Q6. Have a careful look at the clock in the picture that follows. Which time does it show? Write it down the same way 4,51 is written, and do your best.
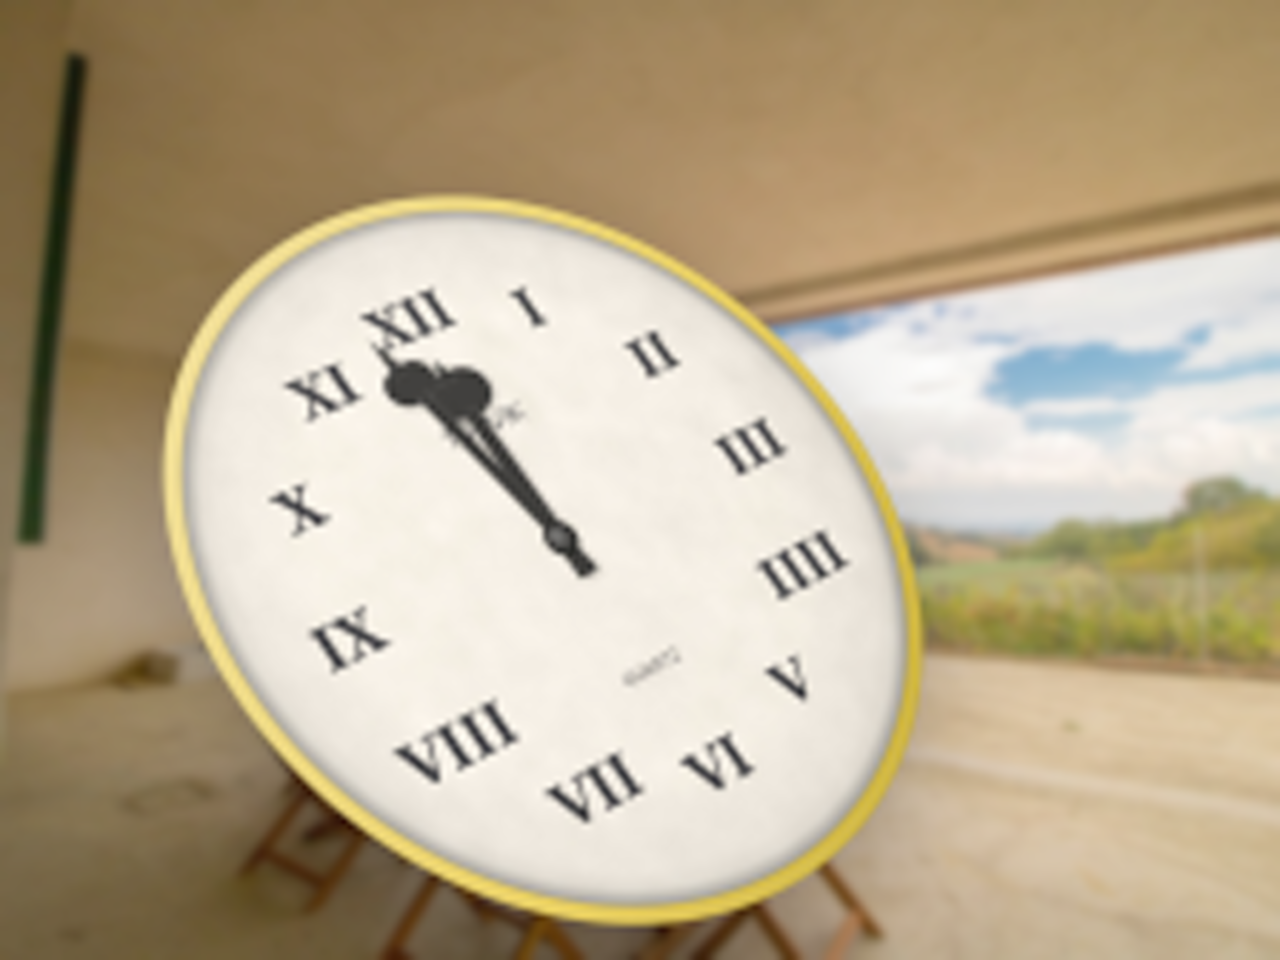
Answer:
11,58
